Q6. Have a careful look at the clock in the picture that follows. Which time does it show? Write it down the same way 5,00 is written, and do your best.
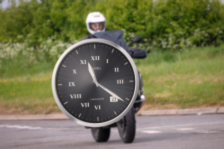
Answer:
11,21
